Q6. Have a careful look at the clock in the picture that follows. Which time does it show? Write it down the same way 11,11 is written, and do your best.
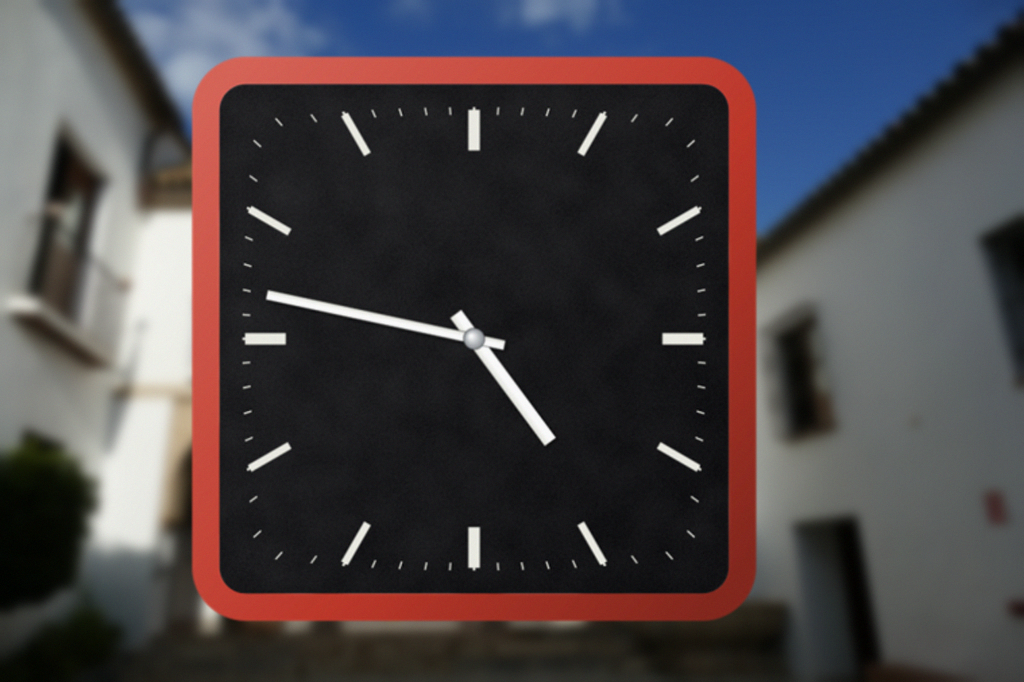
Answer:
4,47
